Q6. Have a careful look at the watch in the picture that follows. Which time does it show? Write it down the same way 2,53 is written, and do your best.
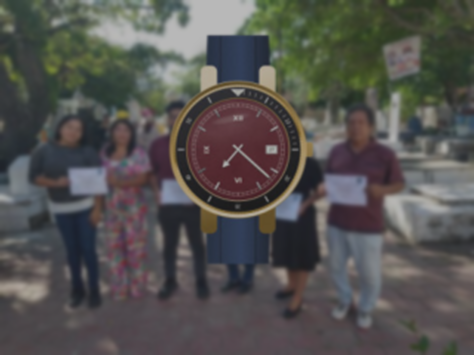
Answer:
7,22
